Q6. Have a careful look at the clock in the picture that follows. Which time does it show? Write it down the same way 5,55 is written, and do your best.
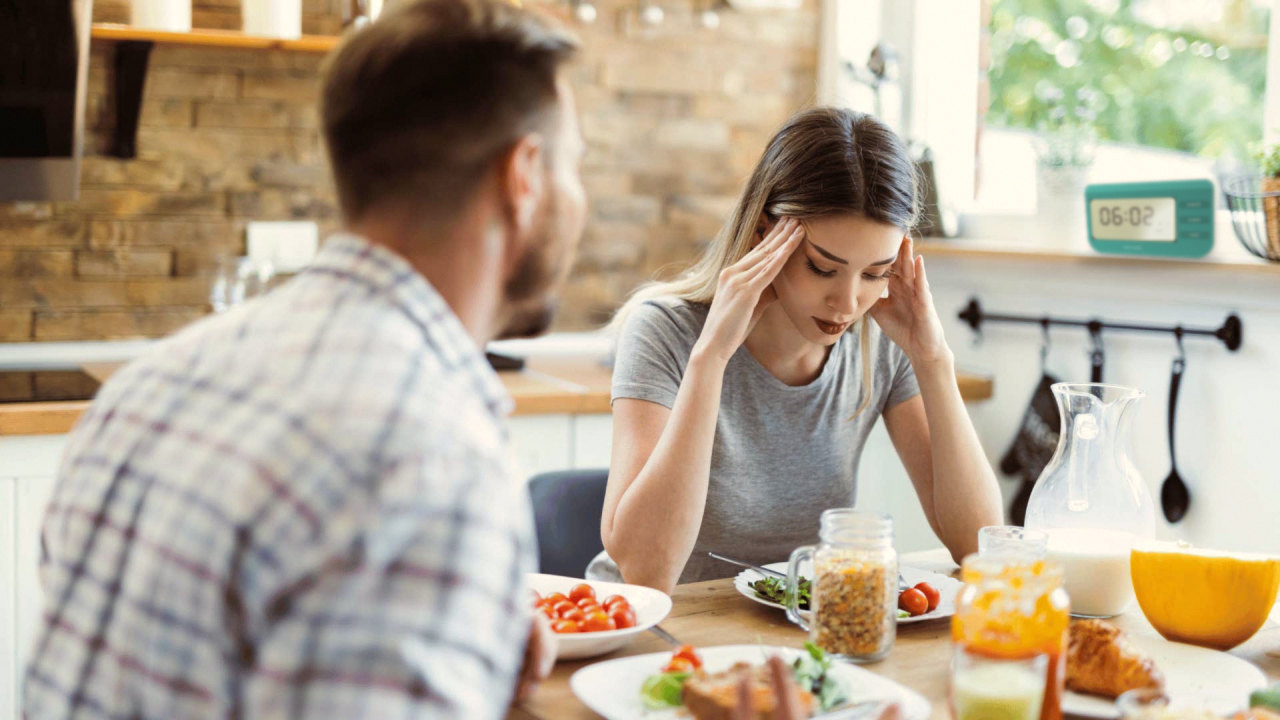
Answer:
6,02
